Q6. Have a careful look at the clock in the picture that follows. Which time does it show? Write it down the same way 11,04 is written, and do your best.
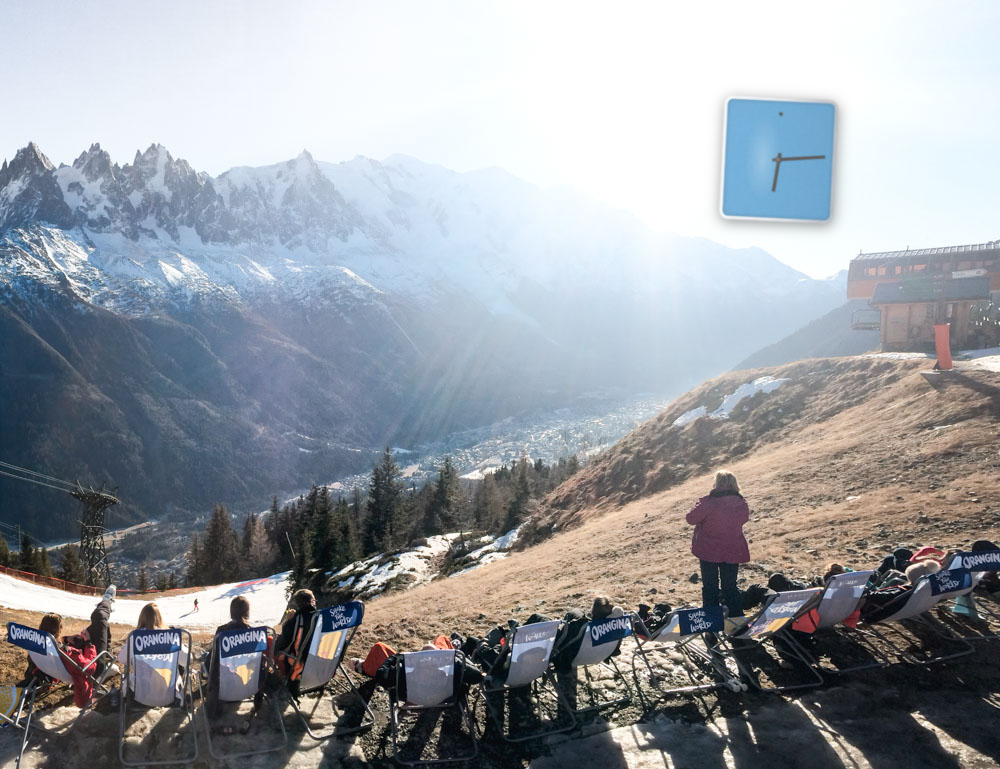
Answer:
6,14
